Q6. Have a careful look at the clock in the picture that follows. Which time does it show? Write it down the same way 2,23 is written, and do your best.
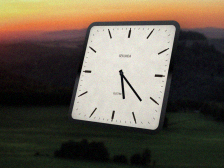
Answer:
5,22
